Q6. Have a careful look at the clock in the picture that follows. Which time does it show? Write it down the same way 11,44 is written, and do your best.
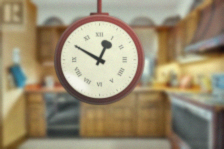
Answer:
12,50
